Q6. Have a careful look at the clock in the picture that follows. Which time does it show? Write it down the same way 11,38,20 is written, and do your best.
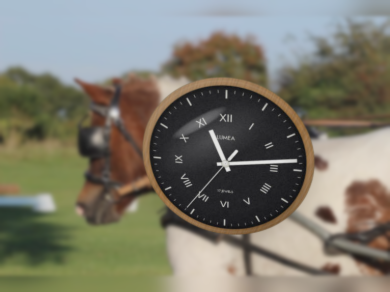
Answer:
11,13,36
